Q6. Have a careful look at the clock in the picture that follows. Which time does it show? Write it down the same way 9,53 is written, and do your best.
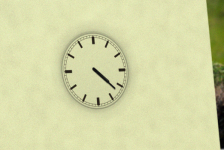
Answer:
4,22
